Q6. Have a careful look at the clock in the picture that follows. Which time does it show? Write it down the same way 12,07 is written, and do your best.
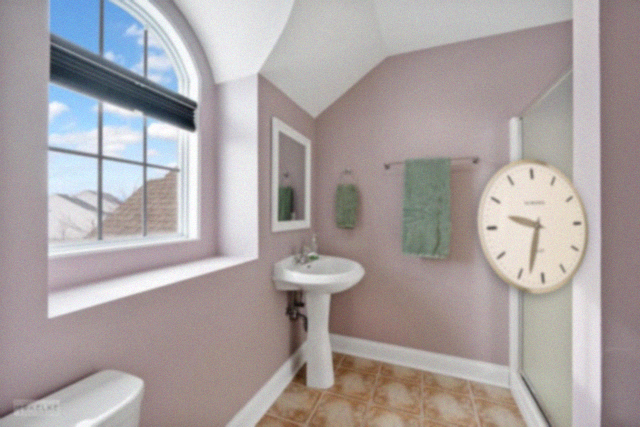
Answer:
9,33
